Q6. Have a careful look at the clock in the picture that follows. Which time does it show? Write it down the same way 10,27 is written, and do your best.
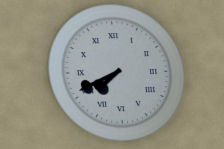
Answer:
7,41
